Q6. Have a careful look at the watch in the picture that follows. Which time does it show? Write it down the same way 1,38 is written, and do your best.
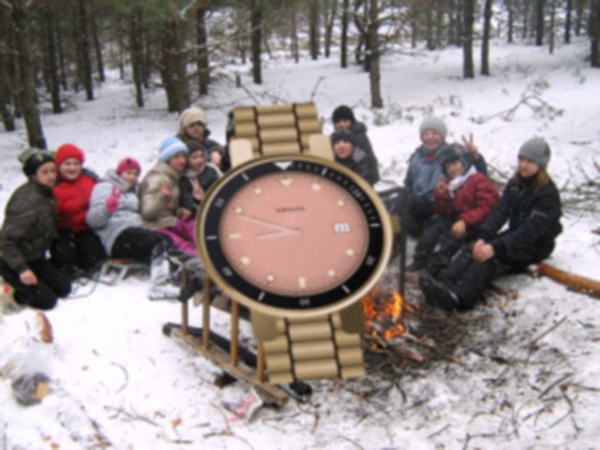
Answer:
8,49
